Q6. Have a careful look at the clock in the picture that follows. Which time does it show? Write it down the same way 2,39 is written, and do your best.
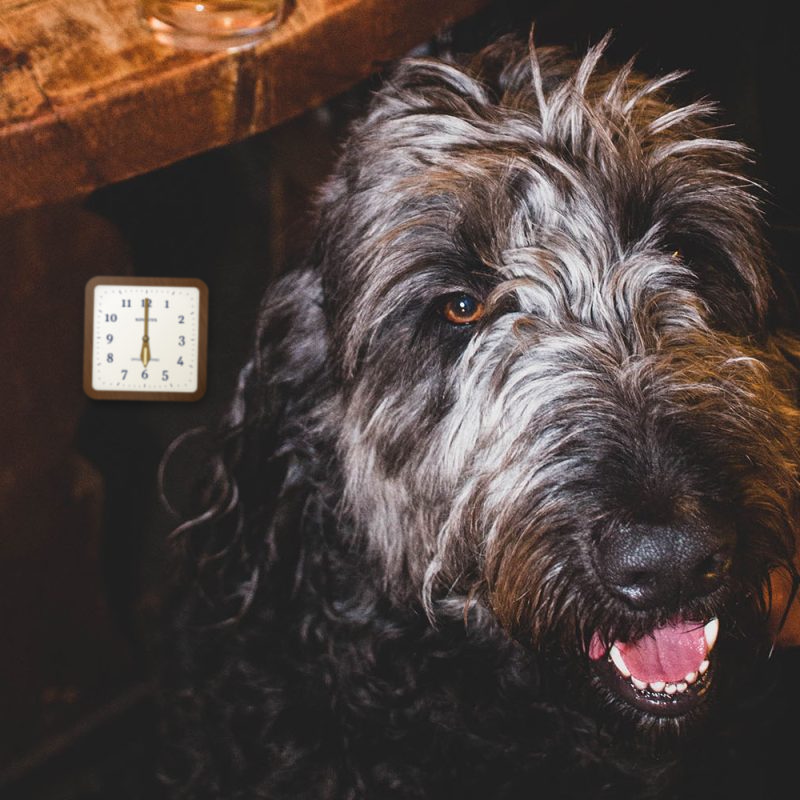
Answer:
6,00
